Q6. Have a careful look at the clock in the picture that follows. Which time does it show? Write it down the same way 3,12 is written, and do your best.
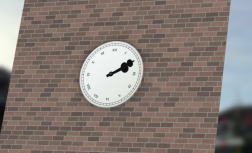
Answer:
2,10
